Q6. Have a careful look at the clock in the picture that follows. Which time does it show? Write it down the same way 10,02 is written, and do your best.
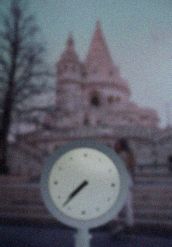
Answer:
7,37
